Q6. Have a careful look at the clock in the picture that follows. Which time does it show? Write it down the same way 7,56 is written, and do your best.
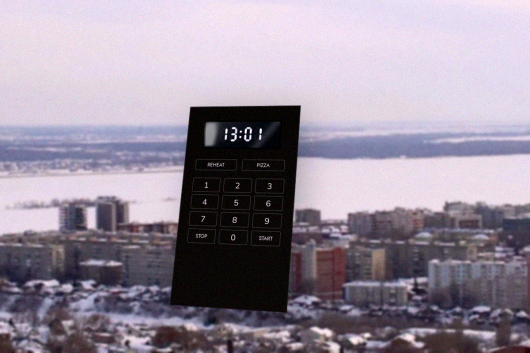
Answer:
13,01
